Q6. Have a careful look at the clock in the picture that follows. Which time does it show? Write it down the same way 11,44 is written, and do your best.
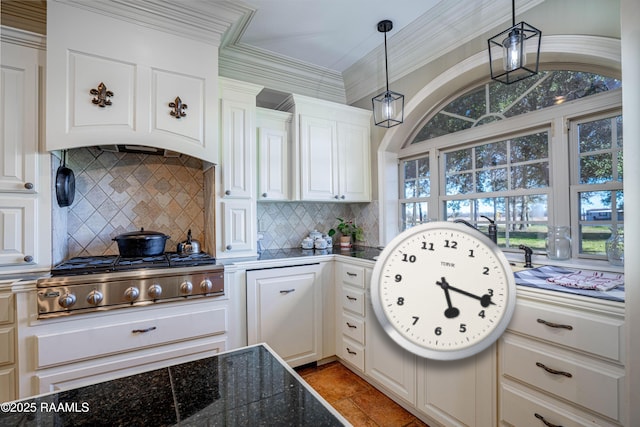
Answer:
5,17
